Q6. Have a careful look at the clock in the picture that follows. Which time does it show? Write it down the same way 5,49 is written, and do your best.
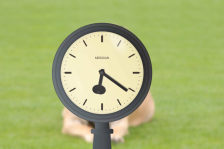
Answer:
6,21
